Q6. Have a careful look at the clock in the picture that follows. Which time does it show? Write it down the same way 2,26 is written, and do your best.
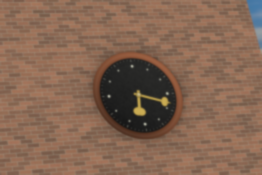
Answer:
6,18
